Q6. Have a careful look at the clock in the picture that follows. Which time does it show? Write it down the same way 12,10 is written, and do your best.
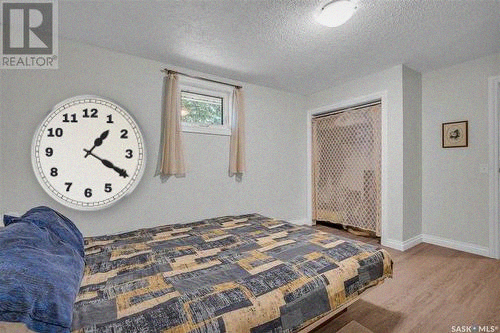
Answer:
1,20
